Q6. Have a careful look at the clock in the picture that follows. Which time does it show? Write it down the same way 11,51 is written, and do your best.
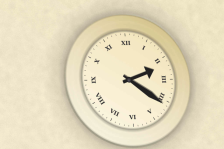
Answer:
2,21
